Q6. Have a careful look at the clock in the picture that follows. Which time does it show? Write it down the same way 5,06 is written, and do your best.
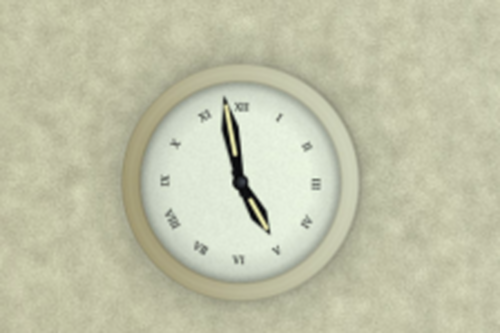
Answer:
4,58
